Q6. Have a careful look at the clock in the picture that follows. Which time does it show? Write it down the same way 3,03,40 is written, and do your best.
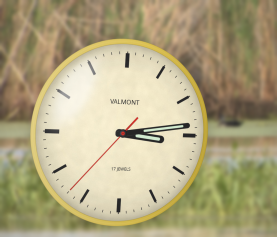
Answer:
3,13,37
